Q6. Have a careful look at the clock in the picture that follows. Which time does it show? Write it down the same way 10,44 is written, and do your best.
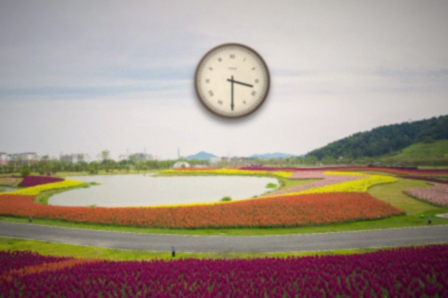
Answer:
3,30
